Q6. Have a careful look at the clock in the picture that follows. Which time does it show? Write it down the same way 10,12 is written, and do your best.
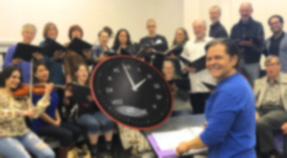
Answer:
1,59
